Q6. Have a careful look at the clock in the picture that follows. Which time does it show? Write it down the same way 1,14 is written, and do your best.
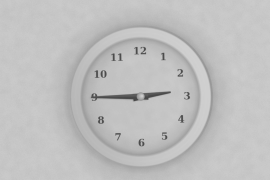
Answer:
2,45
